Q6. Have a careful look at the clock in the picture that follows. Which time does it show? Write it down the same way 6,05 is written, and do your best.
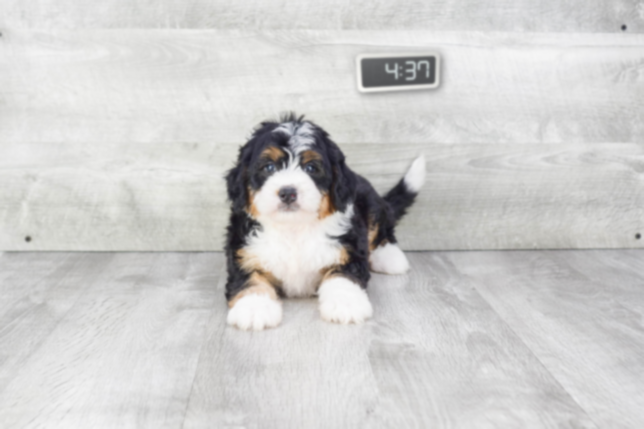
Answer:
4,37
